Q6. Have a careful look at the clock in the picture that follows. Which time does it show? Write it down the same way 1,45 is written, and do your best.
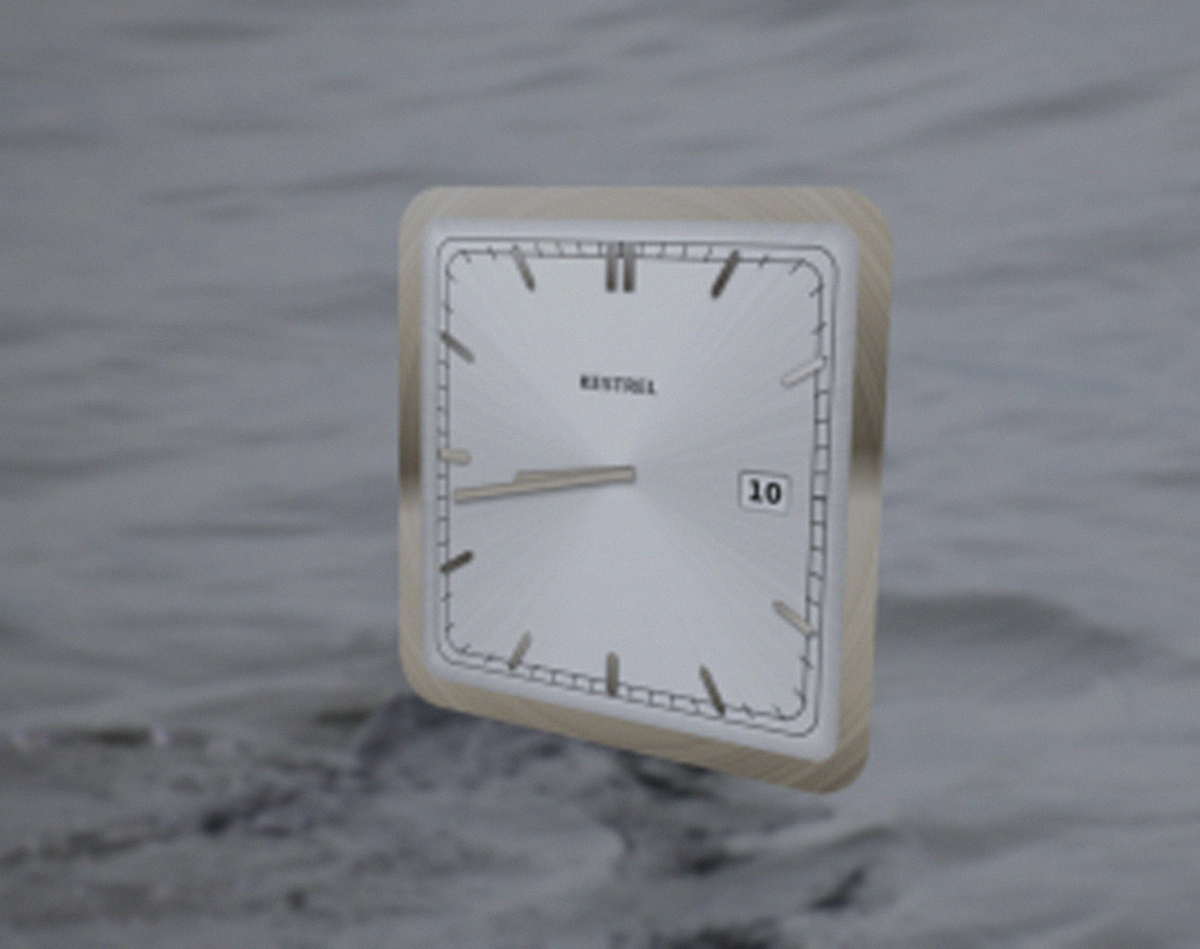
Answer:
8,43
